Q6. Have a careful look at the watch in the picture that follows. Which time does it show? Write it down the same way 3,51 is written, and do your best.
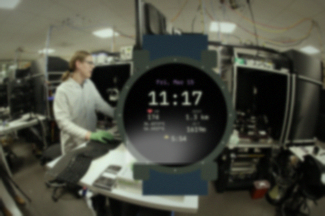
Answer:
11,17
